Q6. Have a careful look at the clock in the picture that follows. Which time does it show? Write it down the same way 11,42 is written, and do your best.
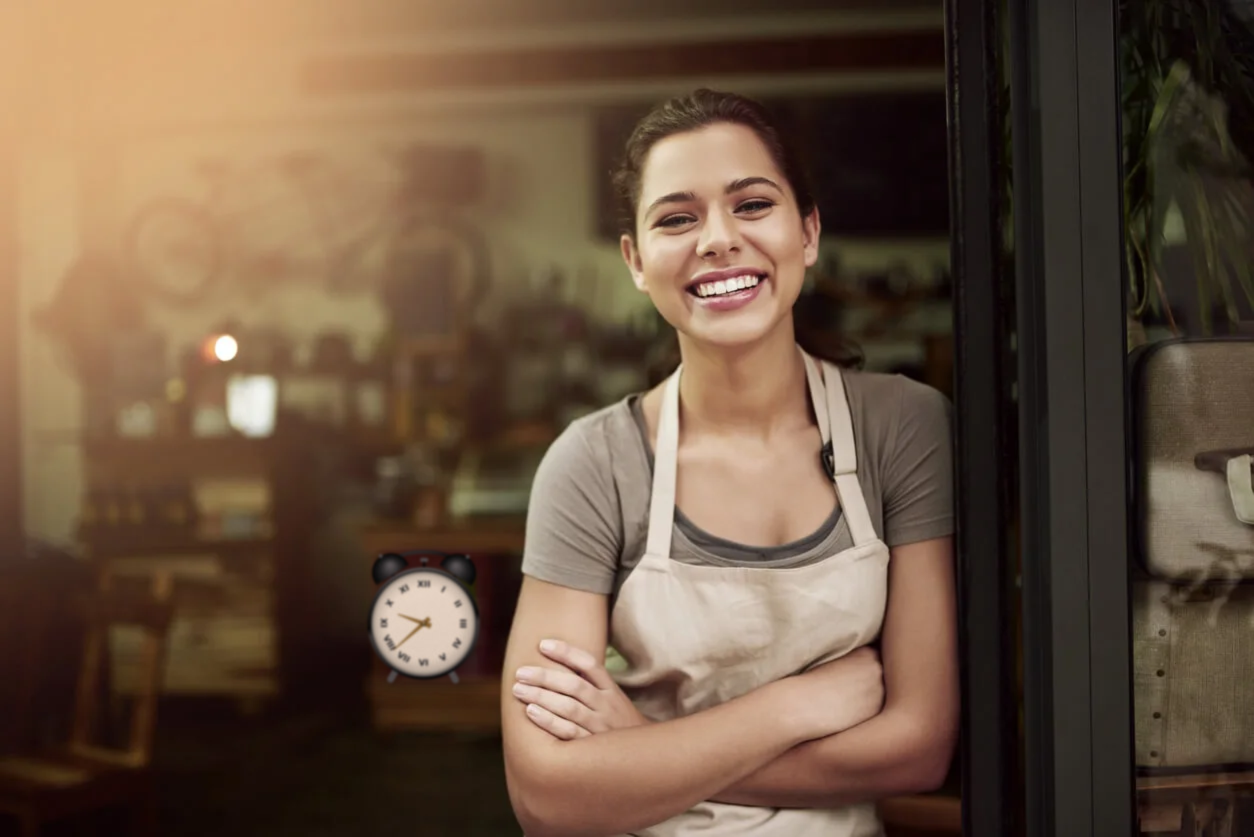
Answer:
9,38
